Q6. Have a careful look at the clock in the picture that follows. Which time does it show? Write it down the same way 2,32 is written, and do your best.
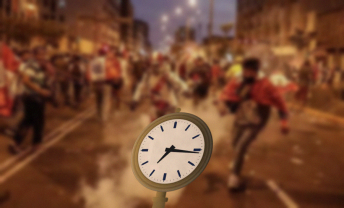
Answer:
7,16
